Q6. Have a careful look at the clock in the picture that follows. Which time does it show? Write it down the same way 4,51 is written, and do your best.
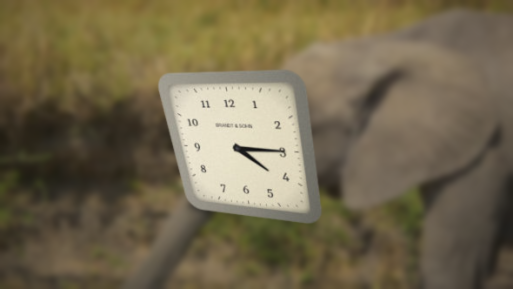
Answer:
4,15
